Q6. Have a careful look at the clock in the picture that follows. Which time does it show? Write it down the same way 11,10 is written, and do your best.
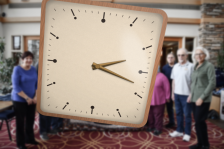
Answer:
2,18
